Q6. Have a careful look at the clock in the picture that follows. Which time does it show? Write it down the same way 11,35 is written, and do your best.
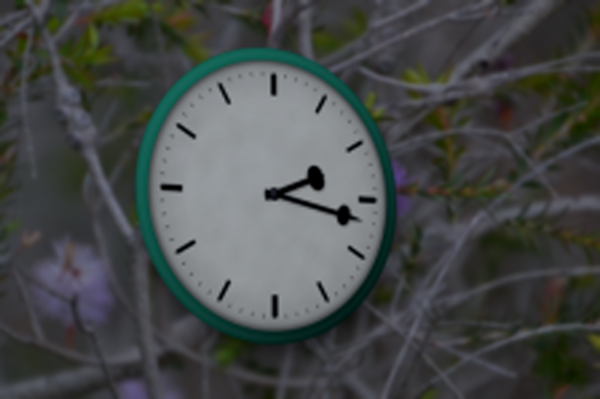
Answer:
2,17
